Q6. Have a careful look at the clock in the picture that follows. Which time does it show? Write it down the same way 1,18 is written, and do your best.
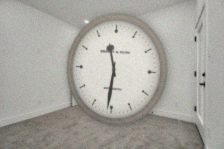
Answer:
11,31
